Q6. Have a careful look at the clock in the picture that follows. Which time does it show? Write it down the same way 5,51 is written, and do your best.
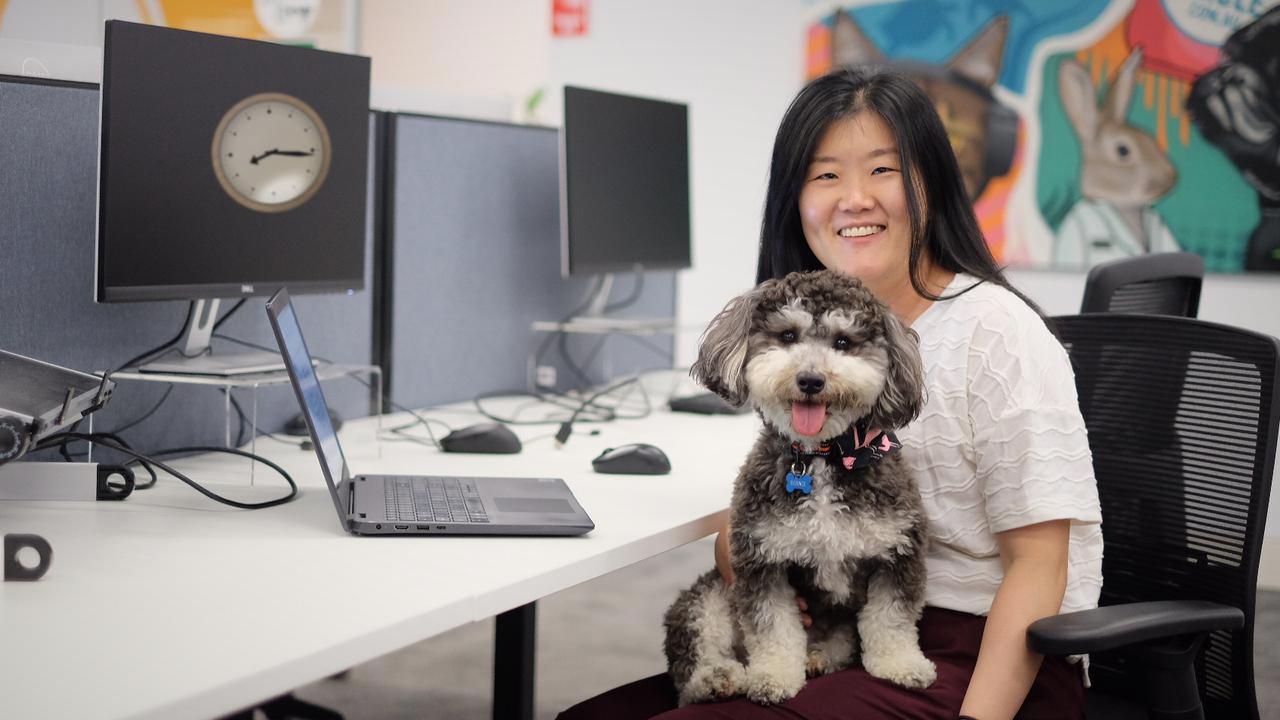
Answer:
8,16
